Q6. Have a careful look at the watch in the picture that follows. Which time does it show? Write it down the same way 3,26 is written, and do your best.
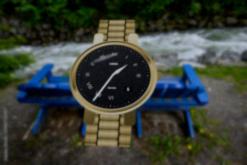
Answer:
1,35
